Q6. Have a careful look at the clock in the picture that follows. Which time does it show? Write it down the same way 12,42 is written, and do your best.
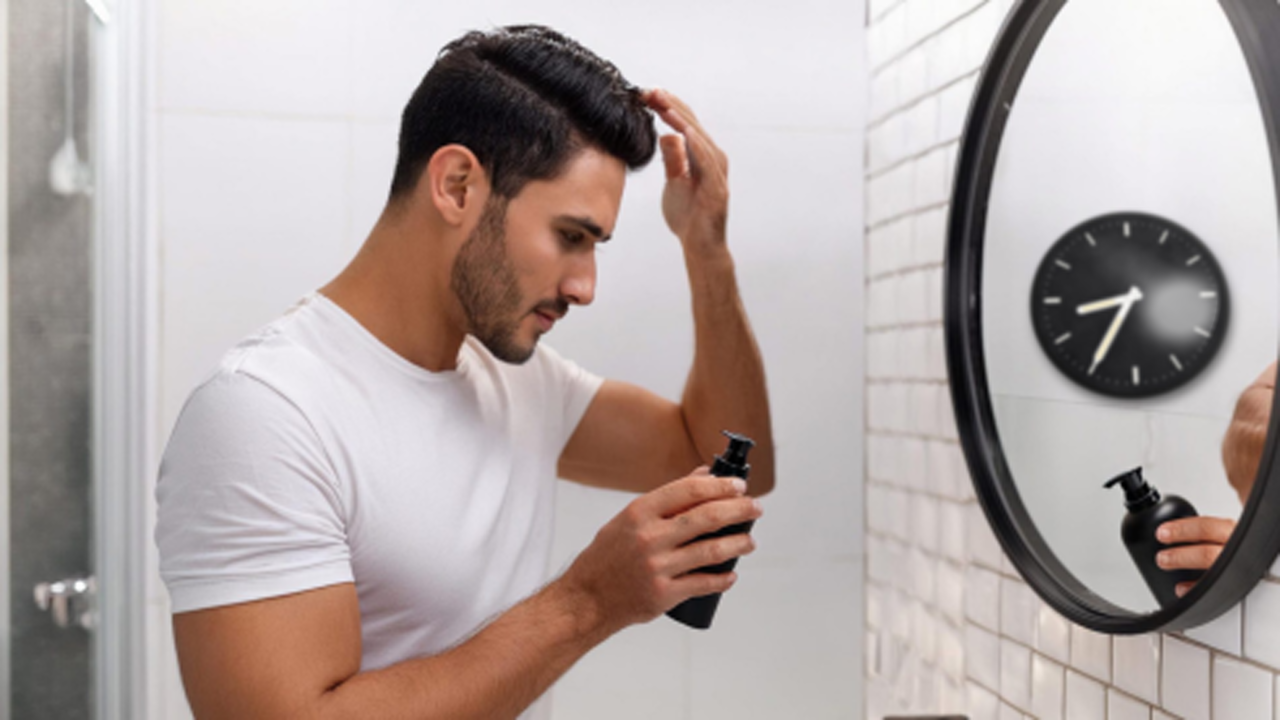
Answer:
8,35
